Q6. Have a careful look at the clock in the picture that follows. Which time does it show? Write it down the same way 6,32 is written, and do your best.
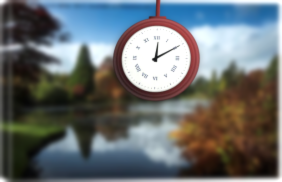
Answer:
12,10
